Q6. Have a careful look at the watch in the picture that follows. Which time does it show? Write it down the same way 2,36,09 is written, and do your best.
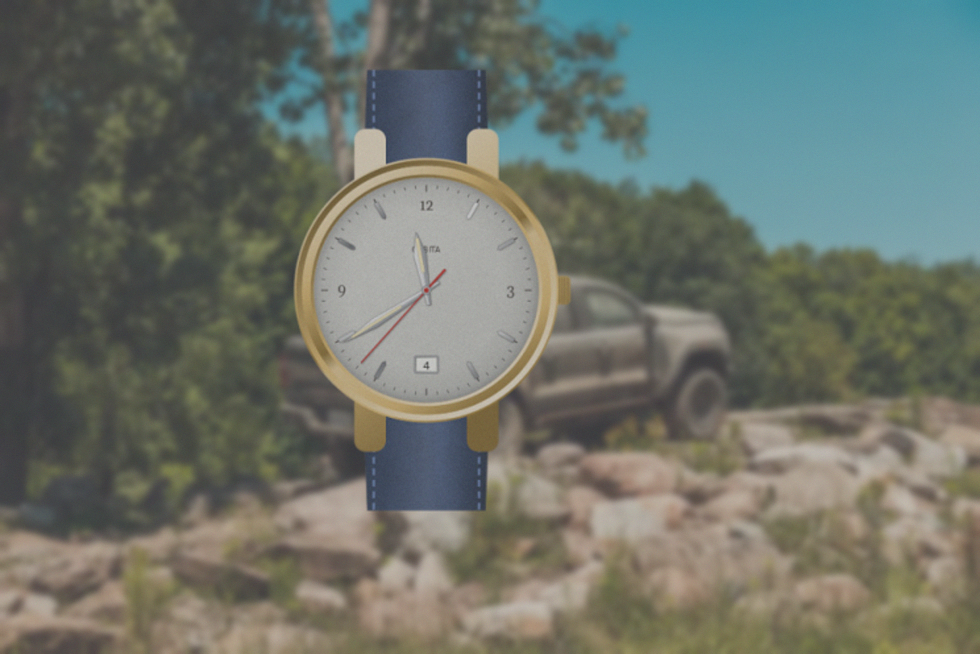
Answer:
11,39,37
